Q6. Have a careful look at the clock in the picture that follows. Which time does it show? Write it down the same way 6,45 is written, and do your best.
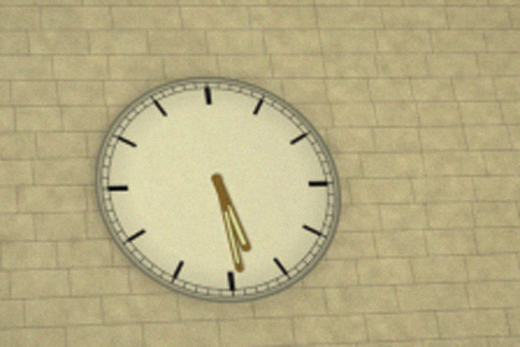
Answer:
5,29
